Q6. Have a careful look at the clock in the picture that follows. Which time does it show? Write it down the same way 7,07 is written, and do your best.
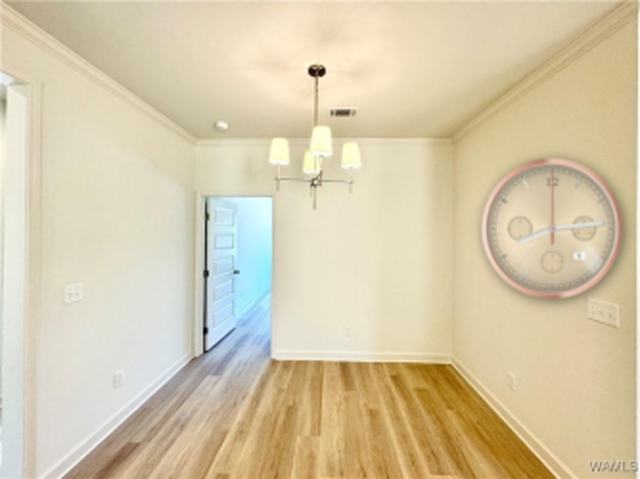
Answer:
8,14
